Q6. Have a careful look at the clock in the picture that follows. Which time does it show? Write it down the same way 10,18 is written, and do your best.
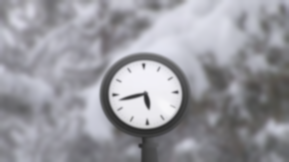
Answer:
5,43
